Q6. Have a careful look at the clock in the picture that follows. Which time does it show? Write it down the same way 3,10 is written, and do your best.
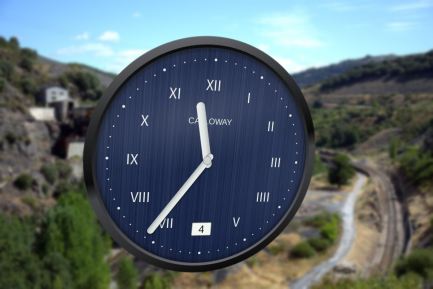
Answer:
11,36
